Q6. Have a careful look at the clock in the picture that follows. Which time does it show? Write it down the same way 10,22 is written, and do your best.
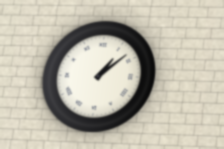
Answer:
1,08
